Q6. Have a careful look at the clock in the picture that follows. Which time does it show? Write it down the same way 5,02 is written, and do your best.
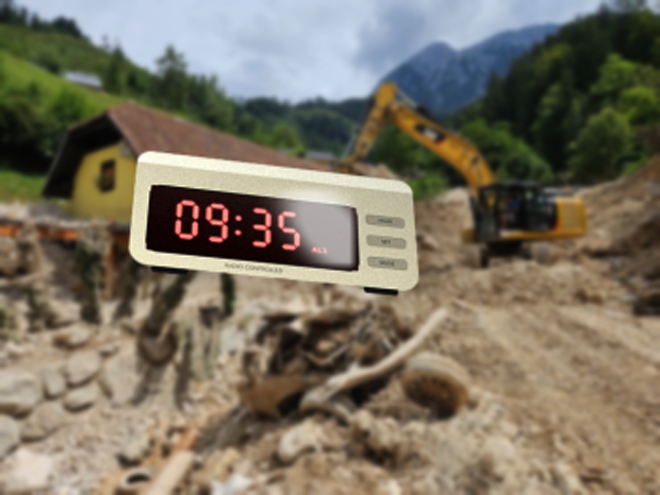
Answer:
9,35
